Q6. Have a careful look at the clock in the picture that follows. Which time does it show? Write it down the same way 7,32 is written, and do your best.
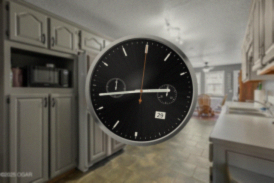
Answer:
2,43
